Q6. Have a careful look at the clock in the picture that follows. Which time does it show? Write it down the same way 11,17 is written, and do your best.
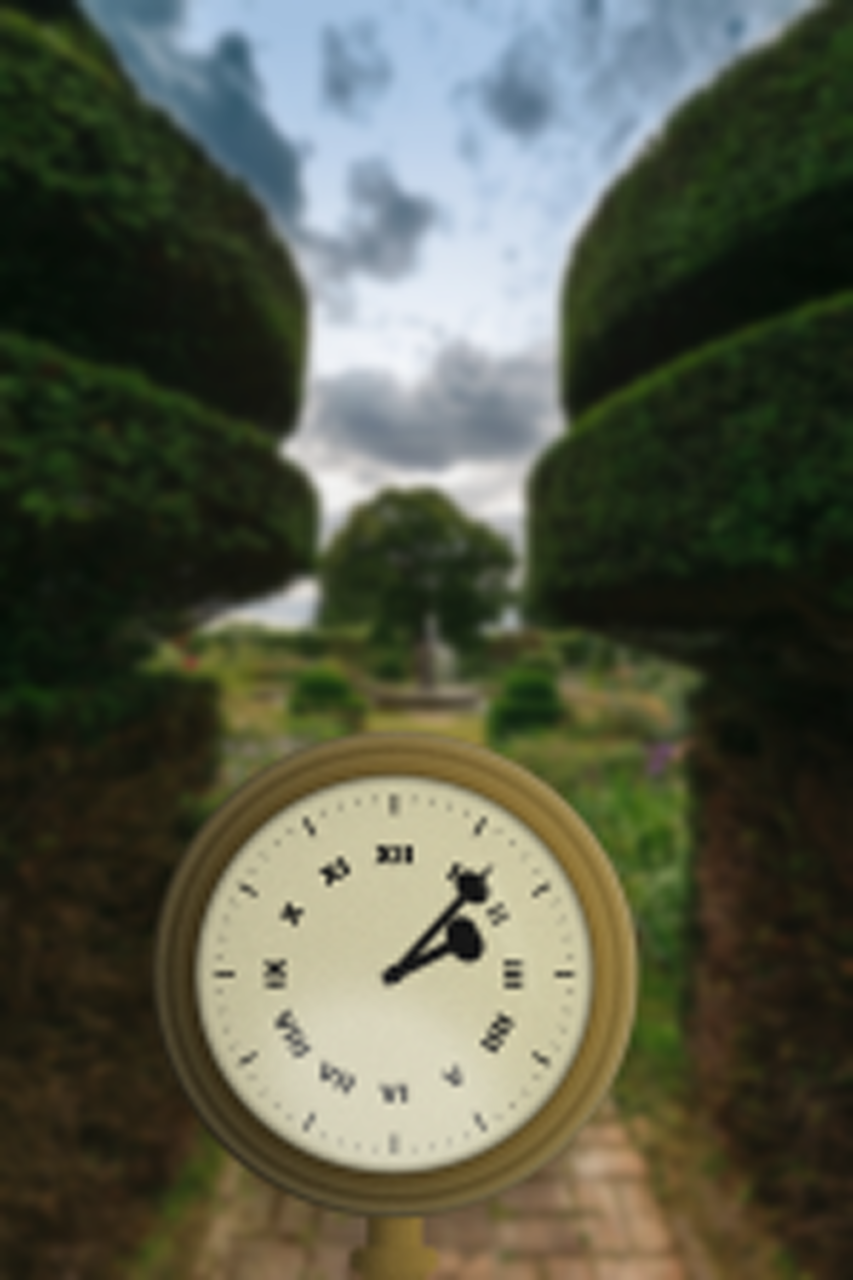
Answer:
2,07
